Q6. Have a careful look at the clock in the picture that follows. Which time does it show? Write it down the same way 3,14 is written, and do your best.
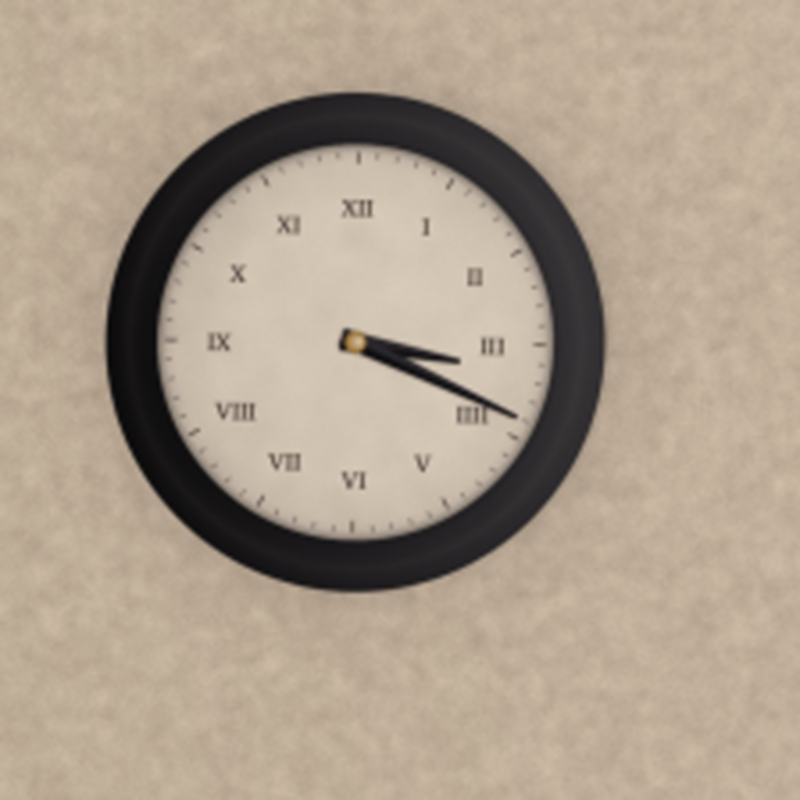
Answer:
3,19
